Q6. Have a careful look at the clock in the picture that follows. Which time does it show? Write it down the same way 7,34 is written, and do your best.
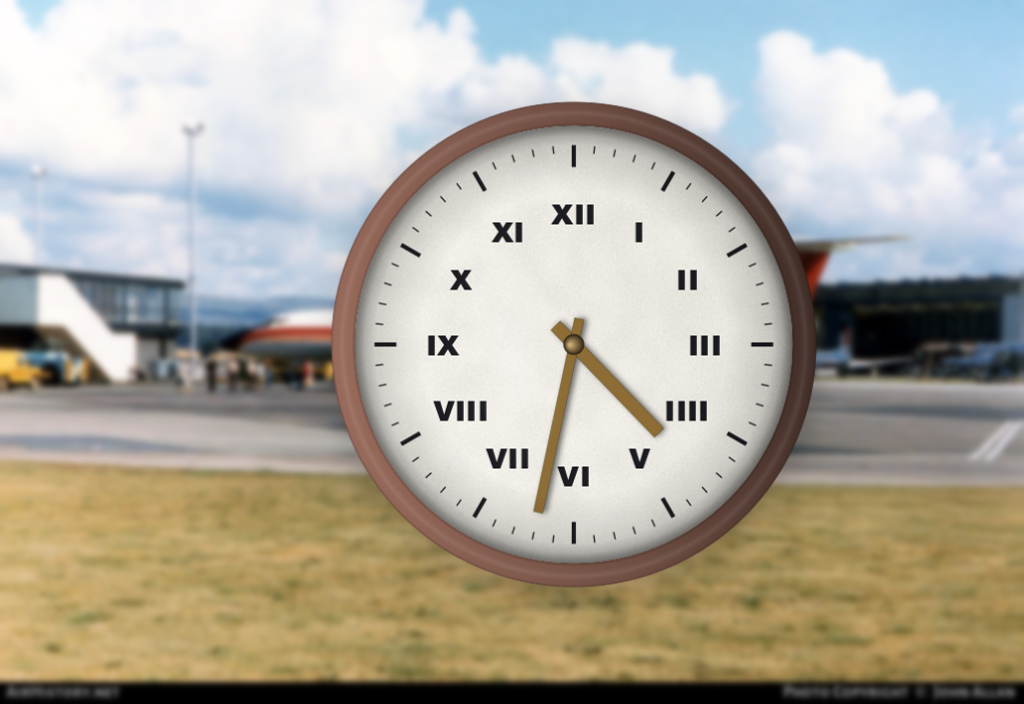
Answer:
4,32
